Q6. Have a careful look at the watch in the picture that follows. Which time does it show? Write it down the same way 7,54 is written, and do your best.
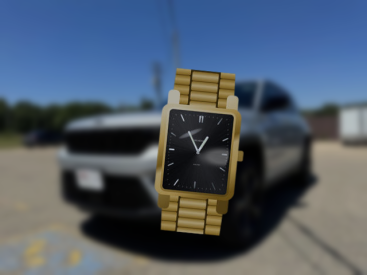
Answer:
12,55
